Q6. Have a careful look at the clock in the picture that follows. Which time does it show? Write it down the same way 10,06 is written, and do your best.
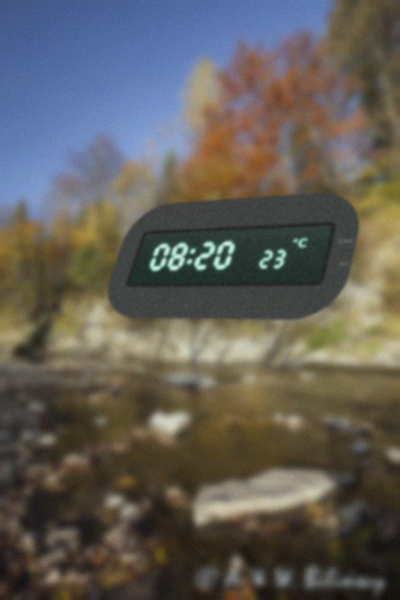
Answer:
8,20
